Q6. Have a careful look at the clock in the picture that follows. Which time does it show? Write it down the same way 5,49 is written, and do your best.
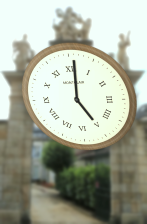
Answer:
5,01
